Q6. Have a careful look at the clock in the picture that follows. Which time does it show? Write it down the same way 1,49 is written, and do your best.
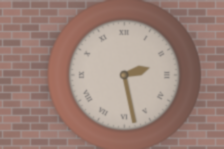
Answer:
2,28
